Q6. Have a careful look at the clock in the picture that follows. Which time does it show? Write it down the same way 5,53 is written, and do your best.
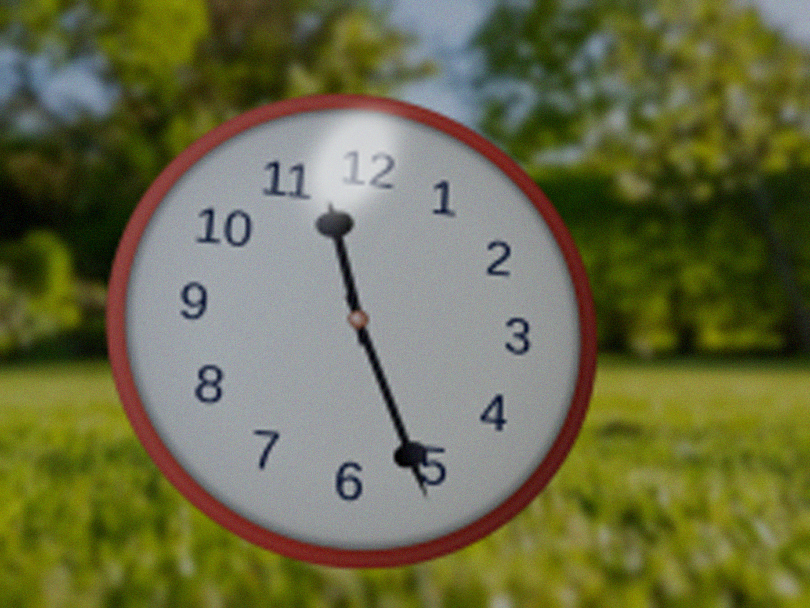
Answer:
11,26
